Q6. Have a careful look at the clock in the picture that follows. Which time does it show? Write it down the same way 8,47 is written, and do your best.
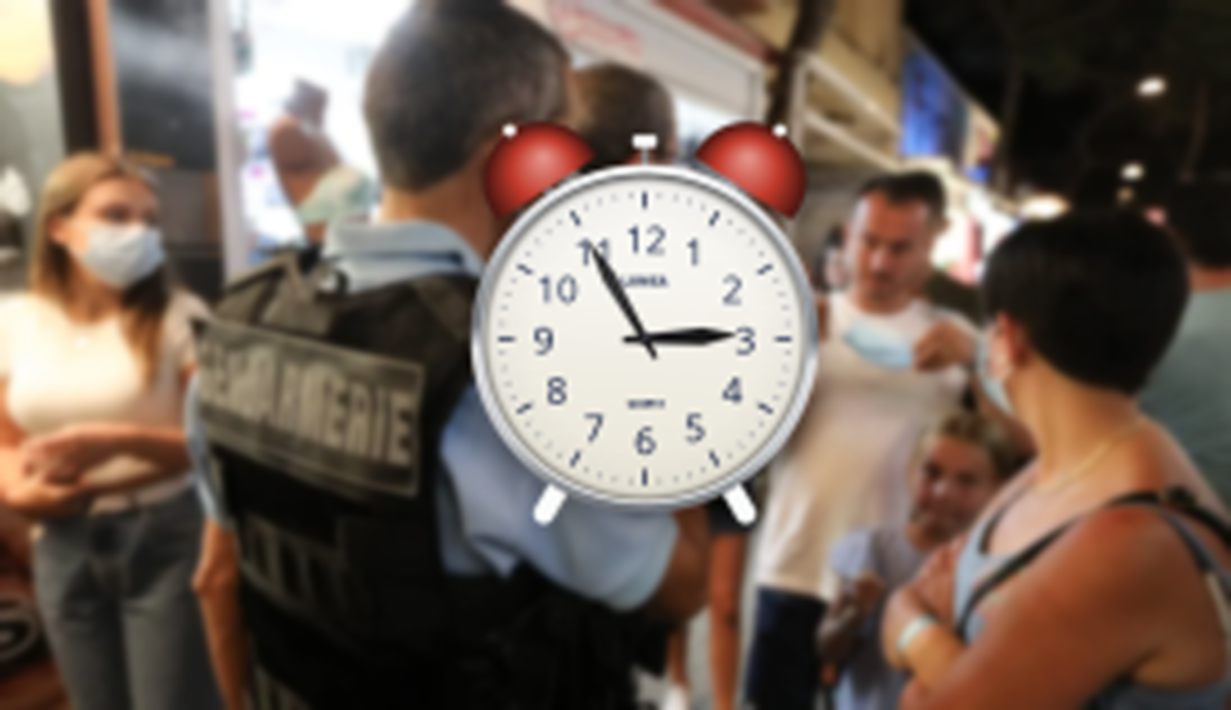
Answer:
2,55
